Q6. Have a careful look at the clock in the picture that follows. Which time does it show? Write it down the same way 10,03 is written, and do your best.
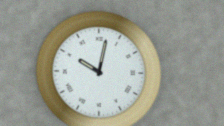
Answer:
10,02
